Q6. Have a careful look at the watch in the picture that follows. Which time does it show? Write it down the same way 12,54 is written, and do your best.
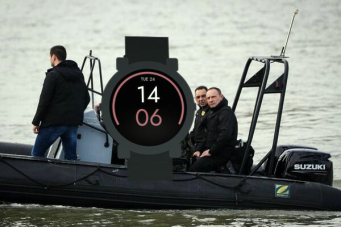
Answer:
14,06
